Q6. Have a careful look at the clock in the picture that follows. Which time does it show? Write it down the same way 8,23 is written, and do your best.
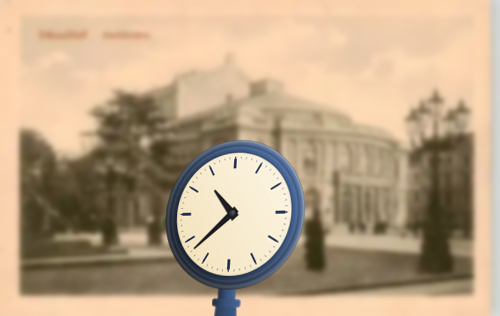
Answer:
10,38
